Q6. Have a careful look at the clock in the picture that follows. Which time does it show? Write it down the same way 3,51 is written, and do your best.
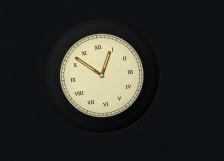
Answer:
12,52
